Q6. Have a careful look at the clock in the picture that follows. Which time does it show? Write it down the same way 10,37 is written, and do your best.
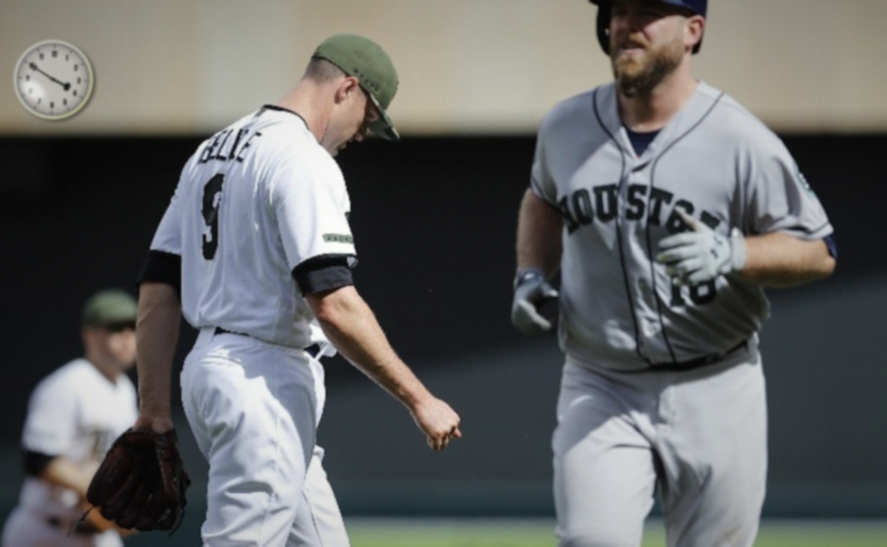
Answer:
3,50
